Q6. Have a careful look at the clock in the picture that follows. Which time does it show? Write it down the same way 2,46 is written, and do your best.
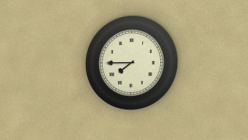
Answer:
7,45
